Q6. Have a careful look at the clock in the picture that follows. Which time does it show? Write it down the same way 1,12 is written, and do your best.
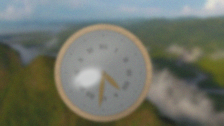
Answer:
4,31
